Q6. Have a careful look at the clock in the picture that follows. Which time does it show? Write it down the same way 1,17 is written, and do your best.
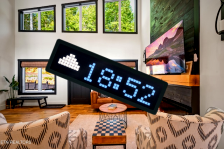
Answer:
18,52
